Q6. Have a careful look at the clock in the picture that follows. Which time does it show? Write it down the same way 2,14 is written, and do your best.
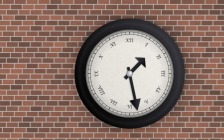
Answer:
1,28
